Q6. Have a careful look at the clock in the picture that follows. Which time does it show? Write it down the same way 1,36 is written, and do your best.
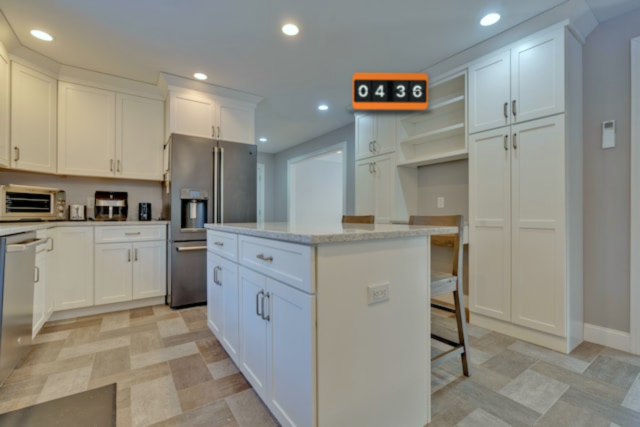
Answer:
4,36
